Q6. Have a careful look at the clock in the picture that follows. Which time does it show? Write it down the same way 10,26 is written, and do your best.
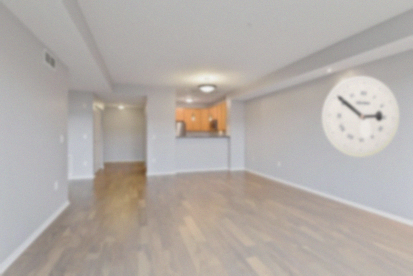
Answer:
2,51
